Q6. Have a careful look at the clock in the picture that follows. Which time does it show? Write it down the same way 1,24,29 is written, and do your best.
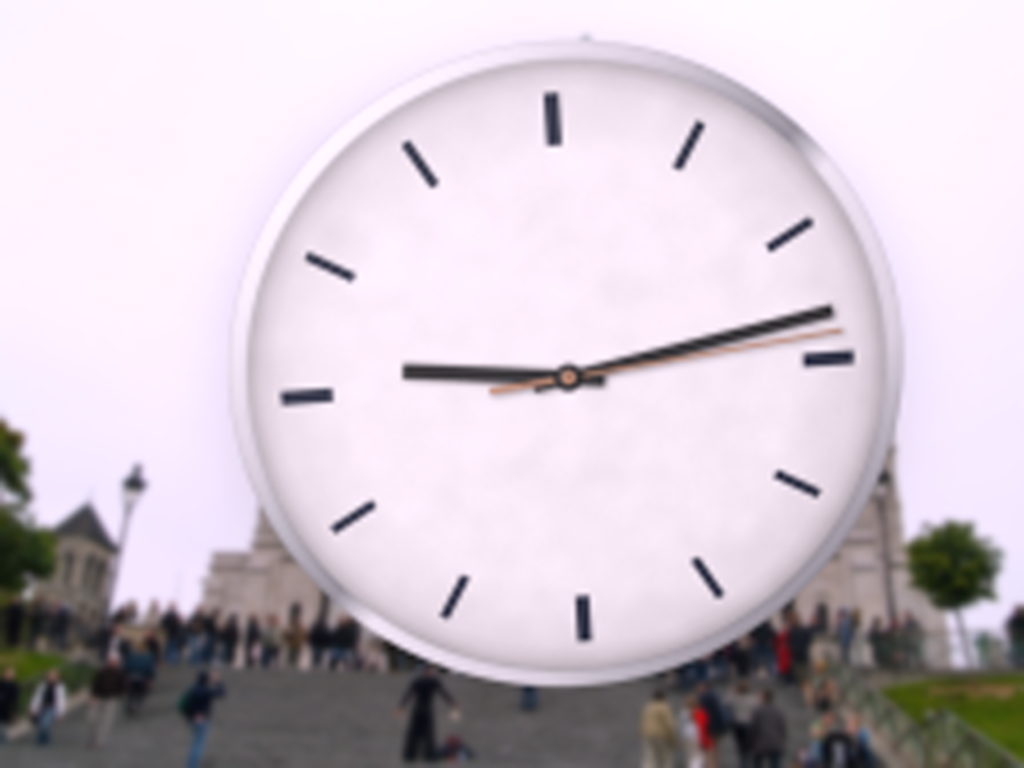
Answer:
9,13,14
